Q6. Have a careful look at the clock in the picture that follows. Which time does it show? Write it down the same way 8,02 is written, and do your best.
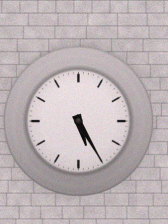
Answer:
5,25
